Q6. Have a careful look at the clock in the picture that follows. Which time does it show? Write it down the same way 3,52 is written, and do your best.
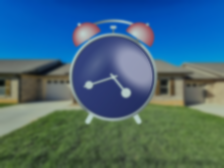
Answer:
4,42
